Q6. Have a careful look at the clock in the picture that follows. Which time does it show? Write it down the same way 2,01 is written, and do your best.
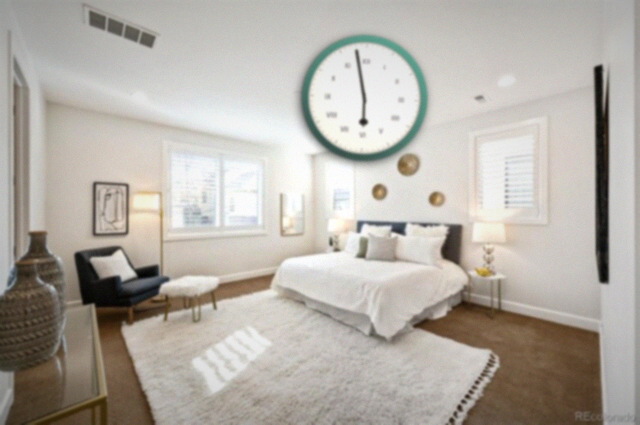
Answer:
5,58
